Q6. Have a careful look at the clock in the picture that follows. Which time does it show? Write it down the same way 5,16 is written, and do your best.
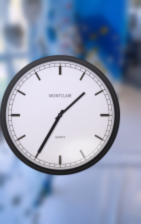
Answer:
1,35
